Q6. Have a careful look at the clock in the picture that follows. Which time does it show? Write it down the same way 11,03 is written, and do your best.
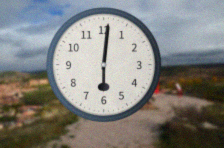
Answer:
6,01
